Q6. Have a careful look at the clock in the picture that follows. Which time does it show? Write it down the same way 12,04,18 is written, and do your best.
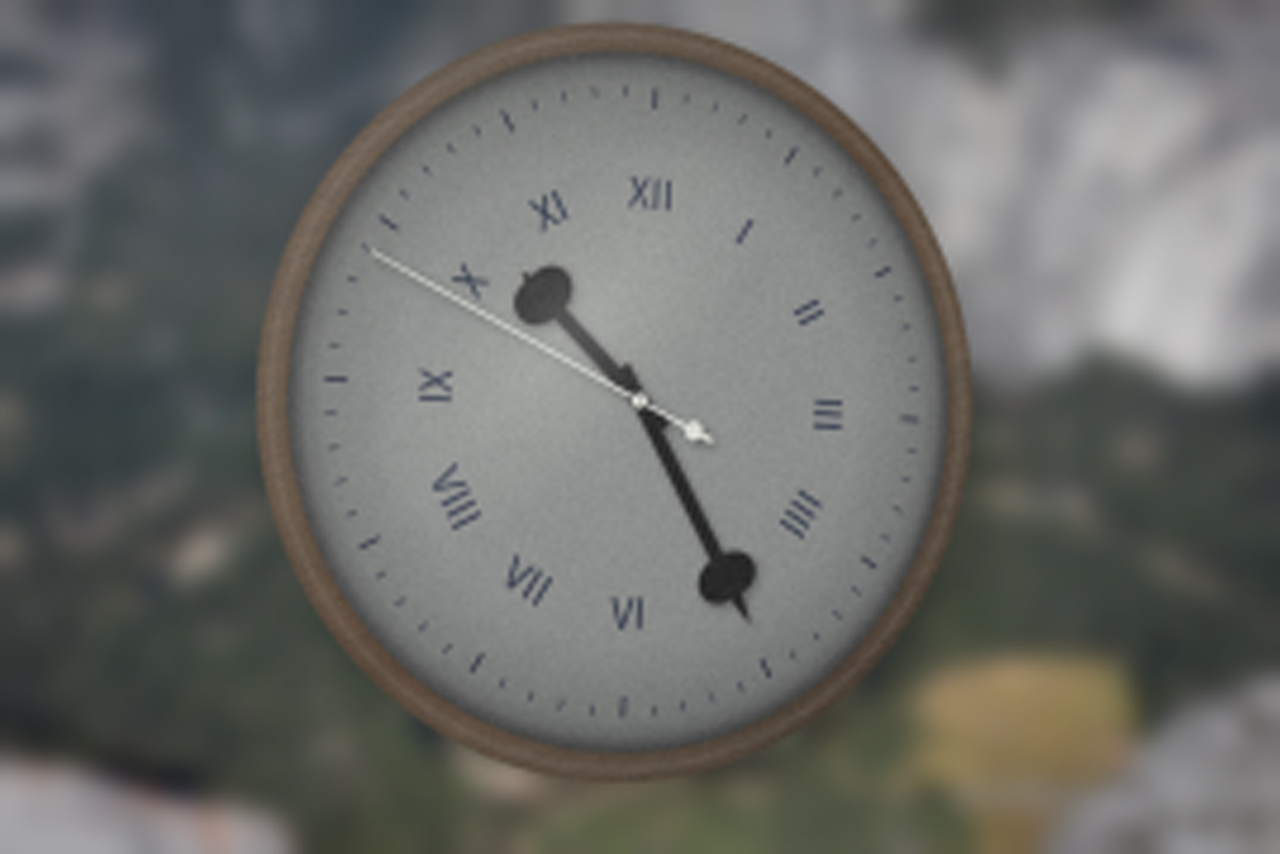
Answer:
10,24,49
